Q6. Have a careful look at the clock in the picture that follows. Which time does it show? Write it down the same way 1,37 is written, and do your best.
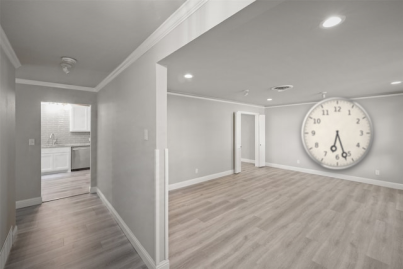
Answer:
6,27
